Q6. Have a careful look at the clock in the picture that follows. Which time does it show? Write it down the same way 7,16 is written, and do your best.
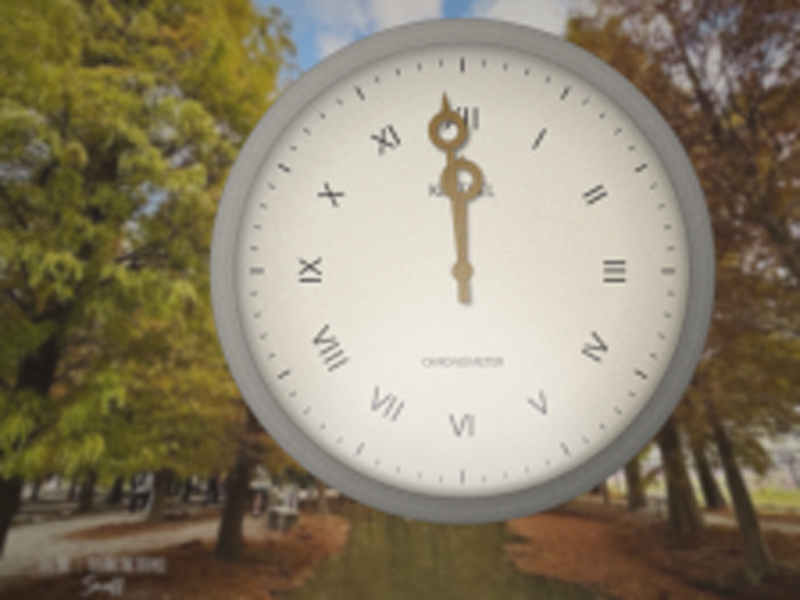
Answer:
11,59
